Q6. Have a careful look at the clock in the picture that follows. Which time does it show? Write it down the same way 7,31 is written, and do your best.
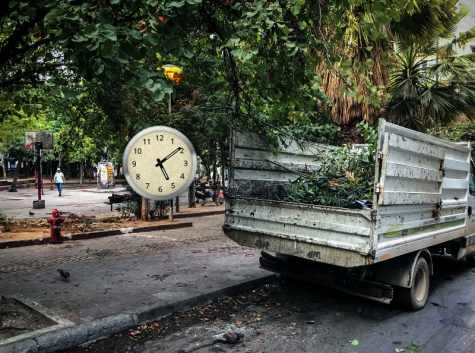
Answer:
5,09
